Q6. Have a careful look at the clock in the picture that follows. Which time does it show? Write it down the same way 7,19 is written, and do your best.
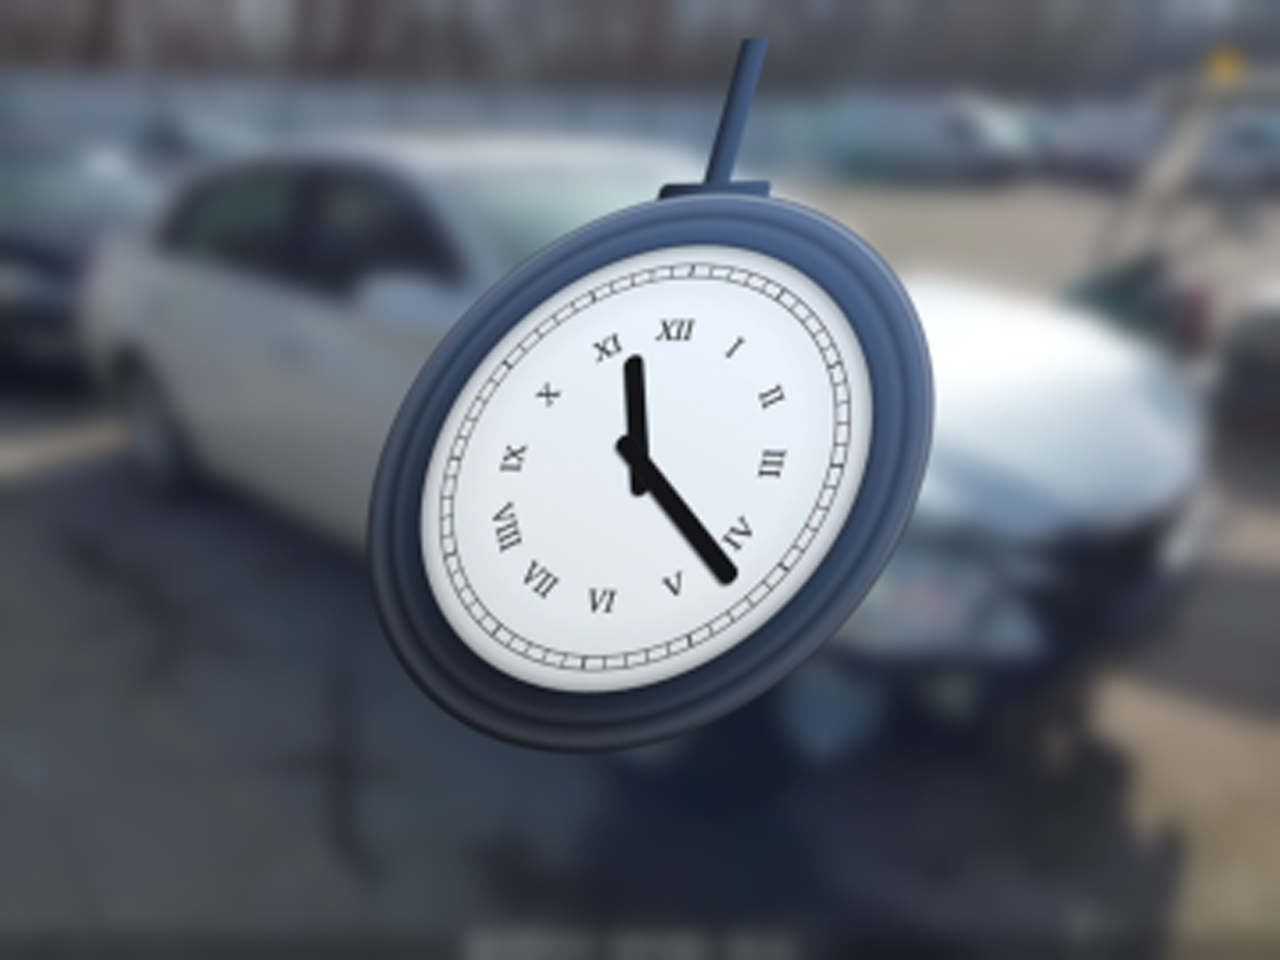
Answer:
11,22
